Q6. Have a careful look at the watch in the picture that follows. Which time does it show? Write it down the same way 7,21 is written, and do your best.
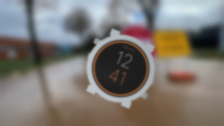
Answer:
12,41
